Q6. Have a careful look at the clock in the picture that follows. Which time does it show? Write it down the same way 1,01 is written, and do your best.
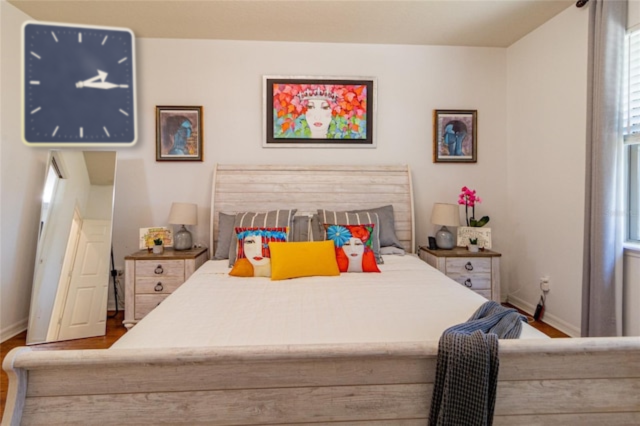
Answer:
2,15
